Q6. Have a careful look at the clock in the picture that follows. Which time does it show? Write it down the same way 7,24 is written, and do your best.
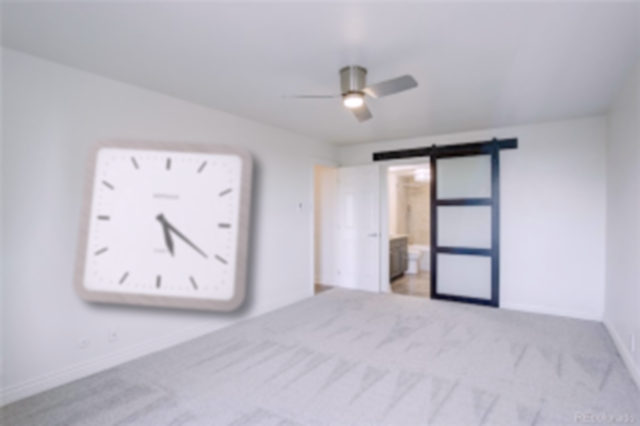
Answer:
5,21
